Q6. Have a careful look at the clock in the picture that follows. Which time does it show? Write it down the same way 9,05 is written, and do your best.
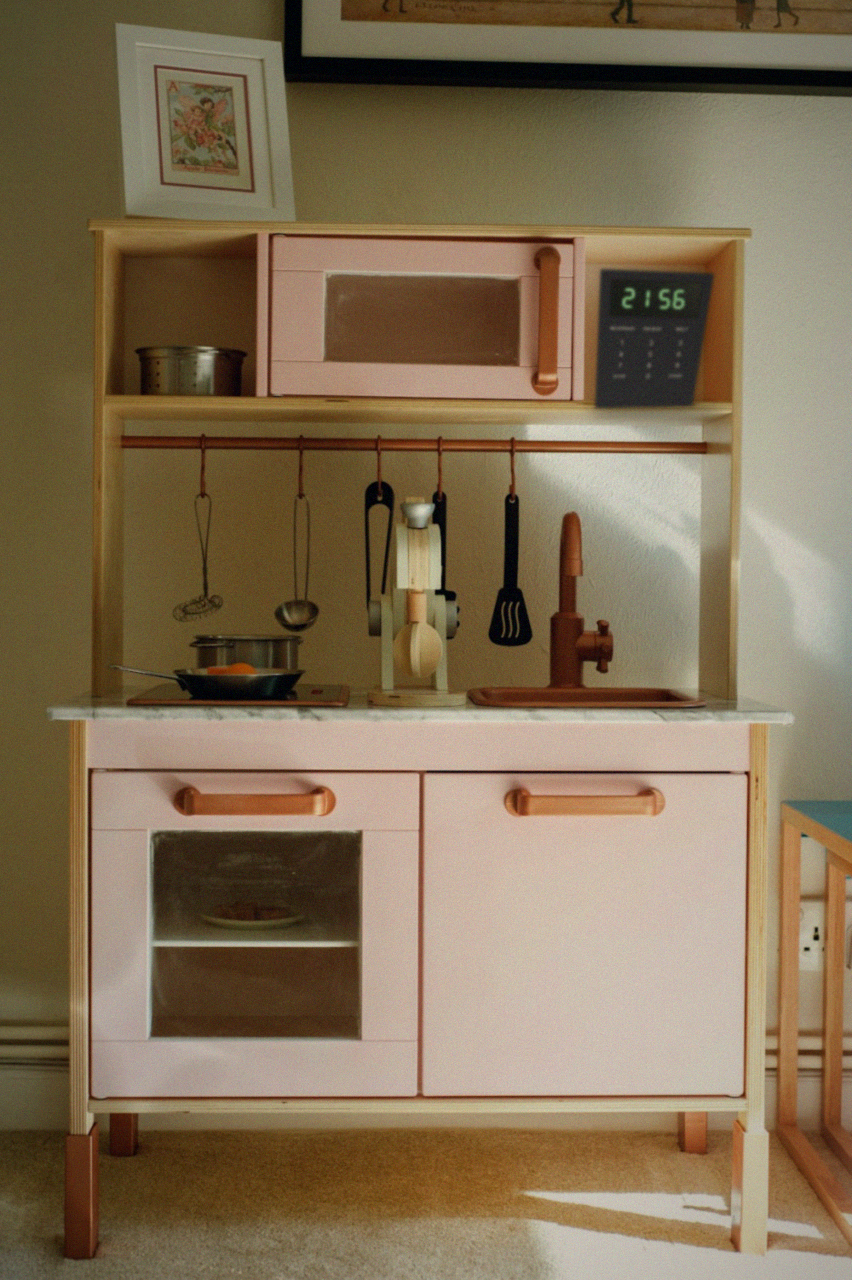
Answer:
21,56
